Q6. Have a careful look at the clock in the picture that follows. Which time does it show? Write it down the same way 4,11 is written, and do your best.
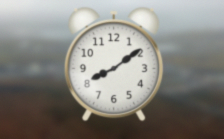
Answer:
8,09
